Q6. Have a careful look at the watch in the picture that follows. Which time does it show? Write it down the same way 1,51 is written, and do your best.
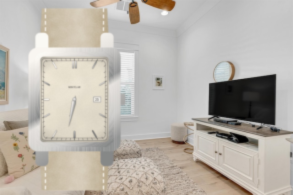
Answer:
6,32
